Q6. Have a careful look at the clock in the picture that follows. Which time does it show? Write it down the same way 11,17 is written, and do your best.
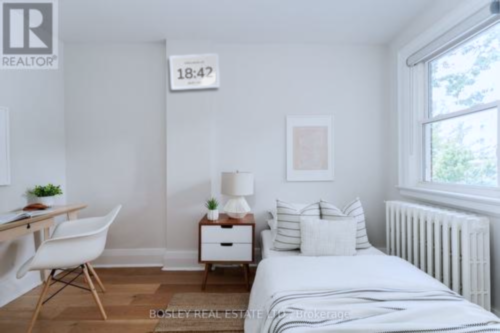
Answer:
18,42
